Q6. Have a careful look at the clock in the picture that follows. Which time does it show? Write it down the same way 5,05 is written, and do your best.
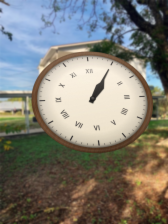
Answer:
1,05
